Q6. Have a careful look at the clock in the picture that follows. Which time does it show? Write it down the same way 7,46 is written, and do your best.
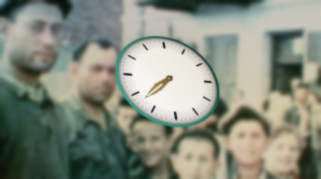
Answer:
7,38
